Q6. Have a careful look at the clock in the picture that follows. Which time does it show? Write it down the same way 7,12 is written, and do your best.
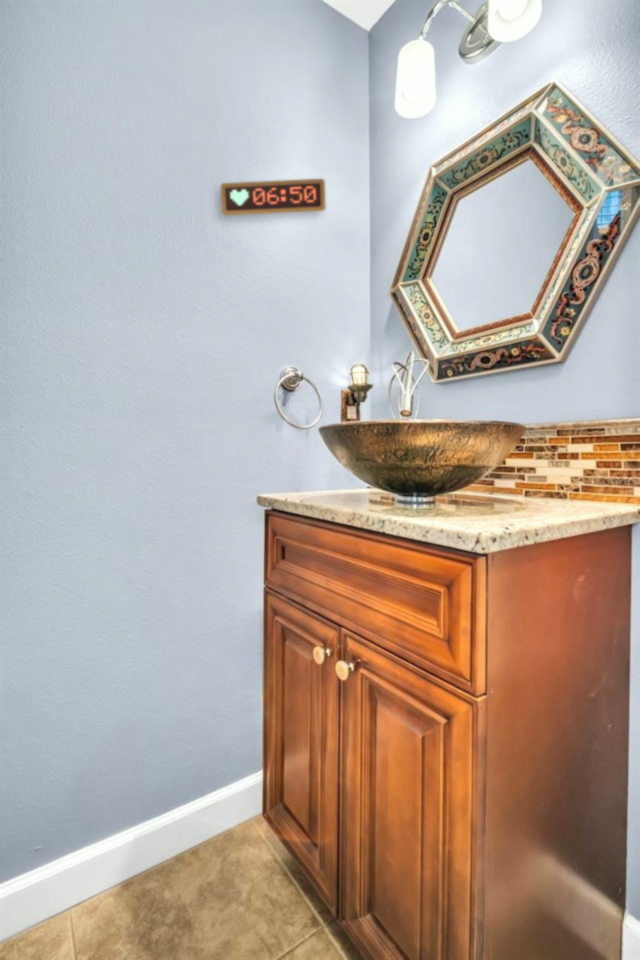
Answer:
6,50
